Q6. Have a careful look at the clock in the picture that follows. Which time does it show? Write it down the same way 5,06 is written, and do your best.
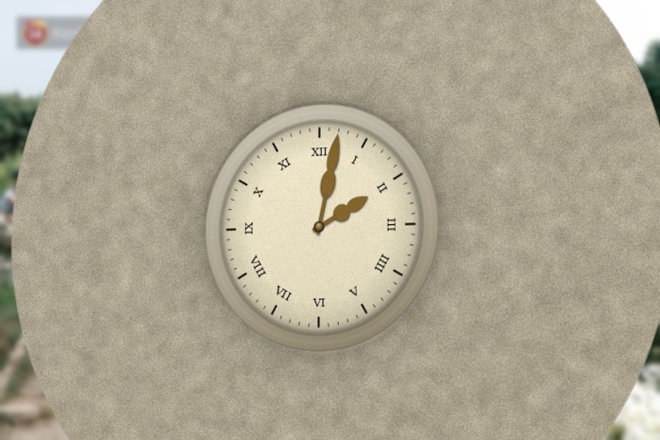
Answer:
2,02
